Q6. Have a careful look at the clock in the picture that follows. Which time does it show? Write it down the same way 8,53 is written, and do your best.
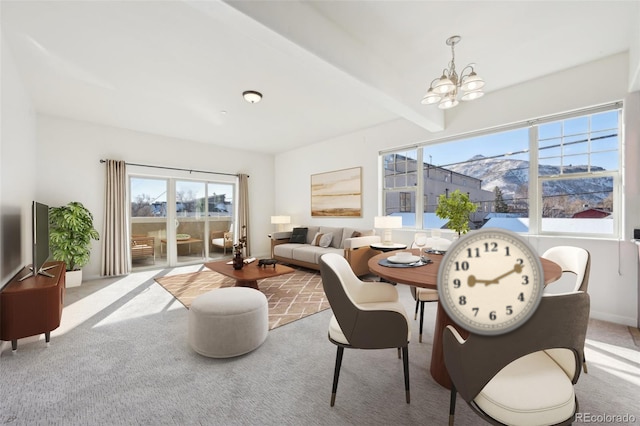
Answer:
9,11
